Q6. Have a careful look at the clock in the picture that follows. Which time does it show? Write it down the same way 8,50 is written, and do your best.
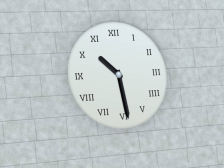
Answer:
10,29
